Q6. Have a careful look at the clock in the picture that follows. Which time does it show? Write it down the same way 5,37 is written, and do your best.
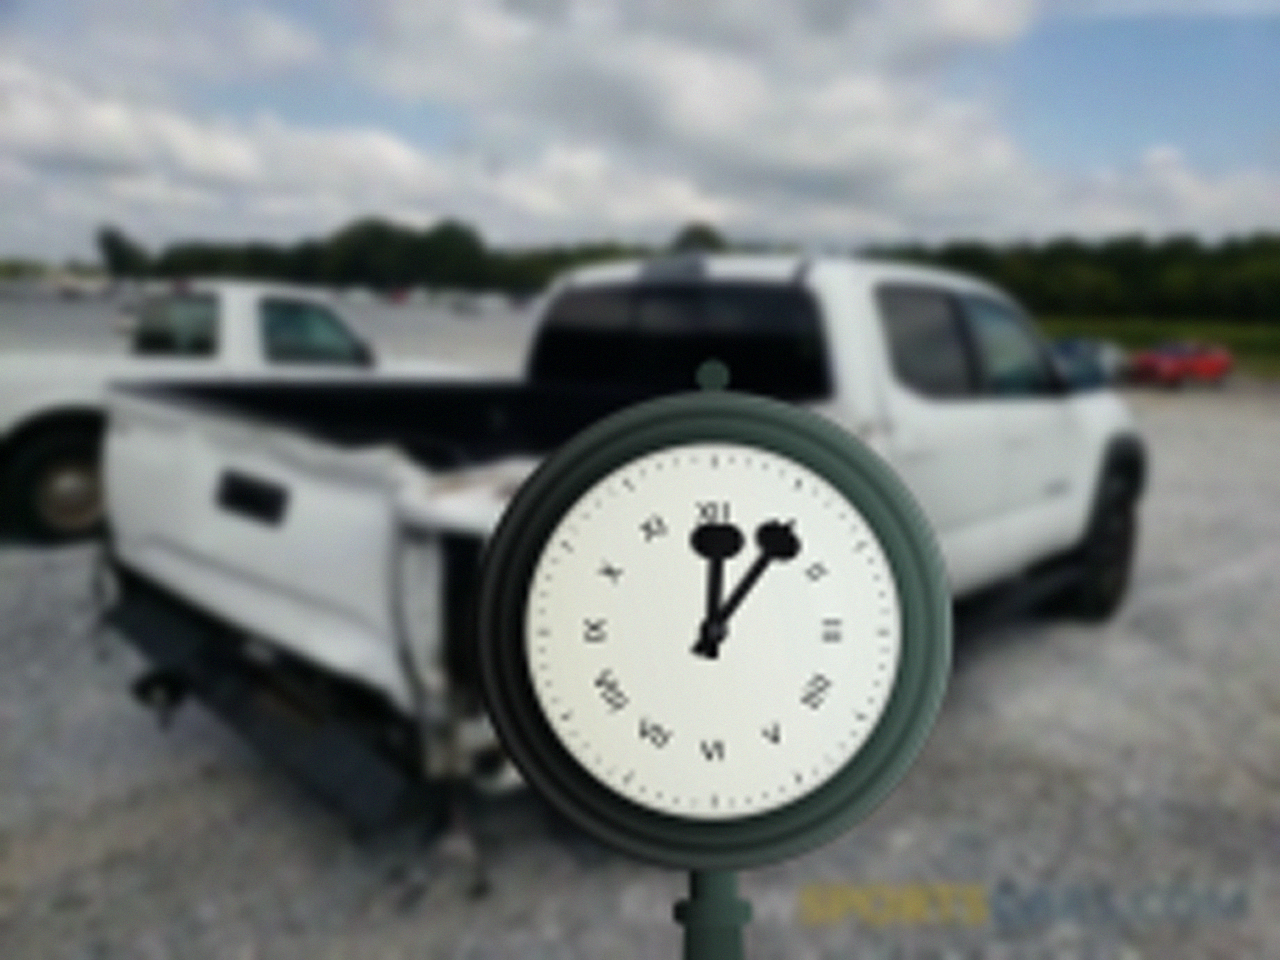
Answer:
12,06
